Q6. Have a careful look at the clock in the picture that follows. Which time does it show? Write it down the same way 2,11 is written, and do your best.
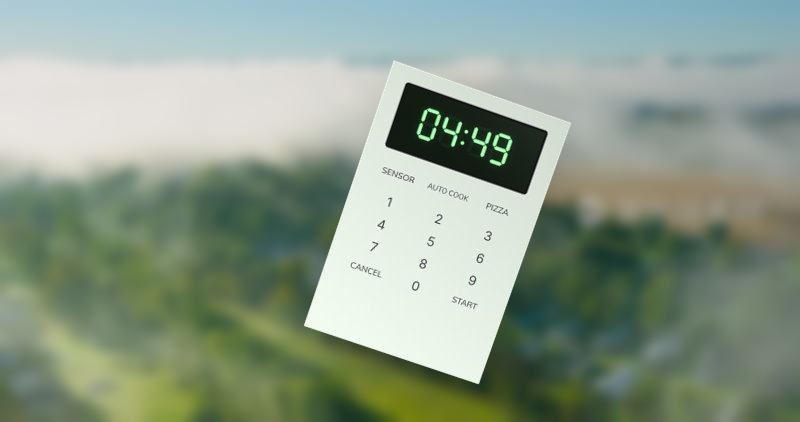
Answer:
4,49
